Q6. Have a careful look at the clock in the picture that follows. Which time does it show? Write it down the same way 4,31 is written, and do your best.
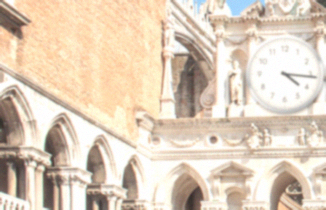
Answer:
4,16
